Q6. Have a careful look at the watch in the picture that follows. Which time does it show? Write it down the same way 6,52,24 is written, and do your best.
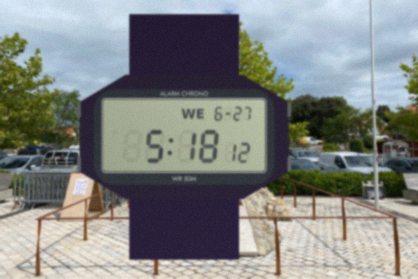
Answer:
5,18,12
